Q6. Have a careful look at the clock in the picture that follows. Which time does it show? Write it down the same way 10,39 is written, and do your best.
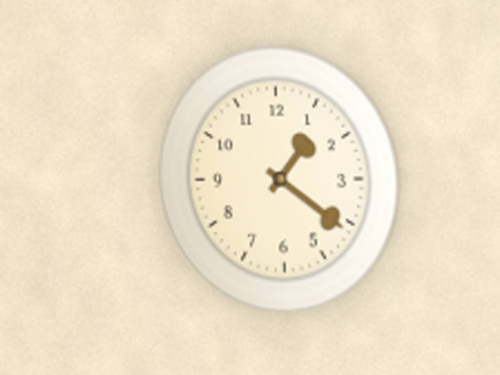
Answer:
1,21
